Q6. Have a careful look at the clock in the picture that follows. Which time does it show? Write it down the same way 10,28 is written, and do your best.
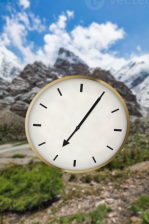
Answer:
7,05
